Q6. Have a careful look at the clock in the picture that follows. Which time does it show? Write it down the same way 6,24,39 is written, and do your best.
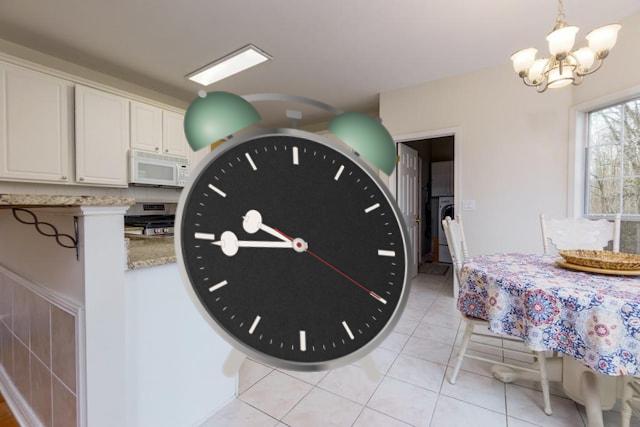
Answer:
9,44,20
